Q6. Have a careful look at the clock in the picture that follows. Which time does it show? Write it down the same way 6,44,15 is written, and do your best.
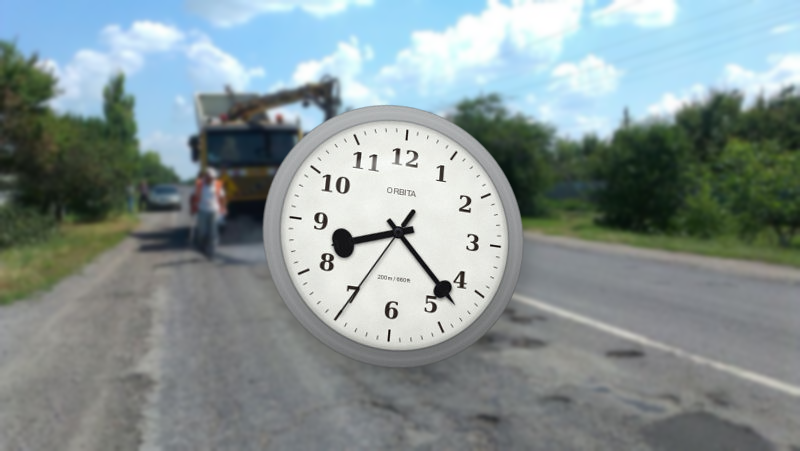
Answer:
8,22,35
